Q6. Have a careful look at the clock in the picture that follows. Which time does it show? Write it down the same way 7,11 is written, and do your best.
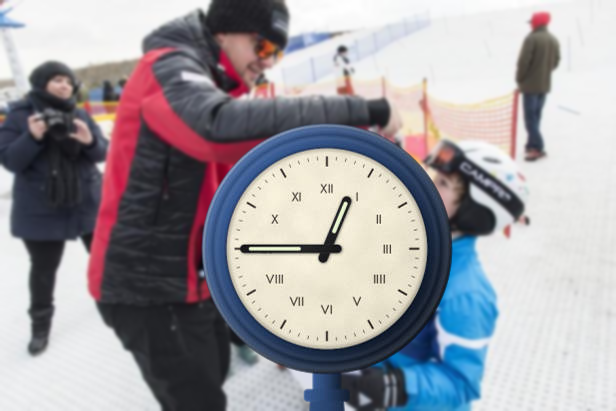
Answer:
12,45
